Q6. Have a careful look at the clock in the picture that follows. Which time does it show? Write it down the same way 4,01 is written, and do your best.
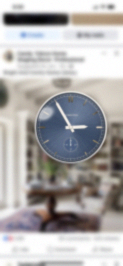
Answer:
2,55
